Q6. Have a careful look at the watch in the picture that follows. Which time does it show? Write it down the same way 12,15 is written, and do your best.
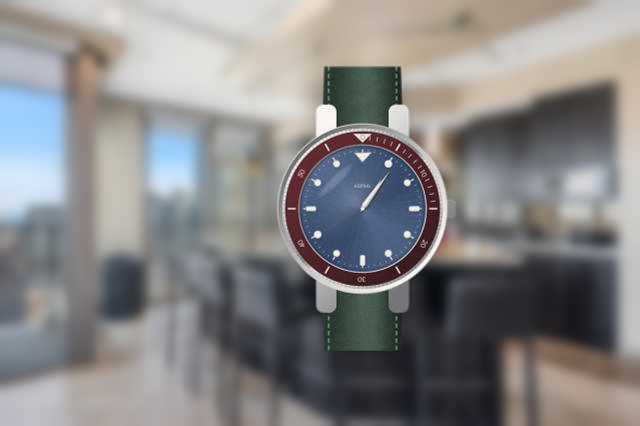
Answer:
1,06
